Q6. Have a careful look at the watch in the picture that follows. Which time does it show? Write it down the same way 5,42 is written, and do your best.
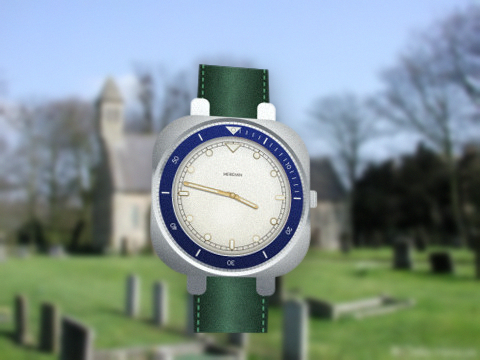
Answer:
3,47
